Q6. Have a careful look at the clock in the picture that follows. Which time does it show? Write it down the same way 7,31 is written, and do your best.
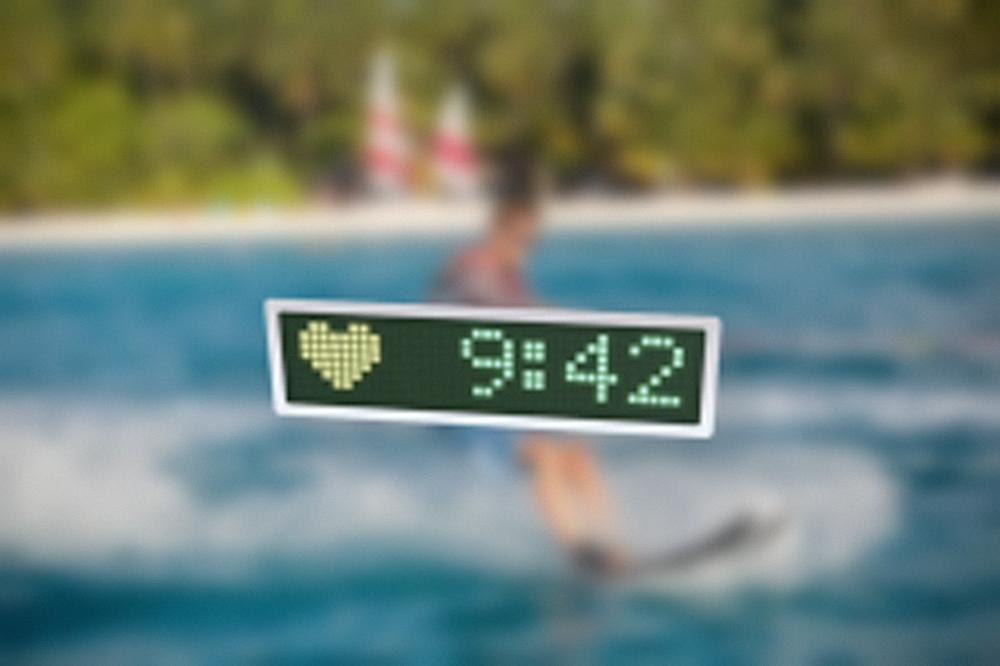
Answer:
9,42
